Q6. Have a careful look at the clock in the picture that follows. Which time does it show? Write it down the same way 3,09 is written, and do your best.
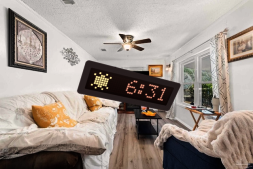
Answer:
6,31
